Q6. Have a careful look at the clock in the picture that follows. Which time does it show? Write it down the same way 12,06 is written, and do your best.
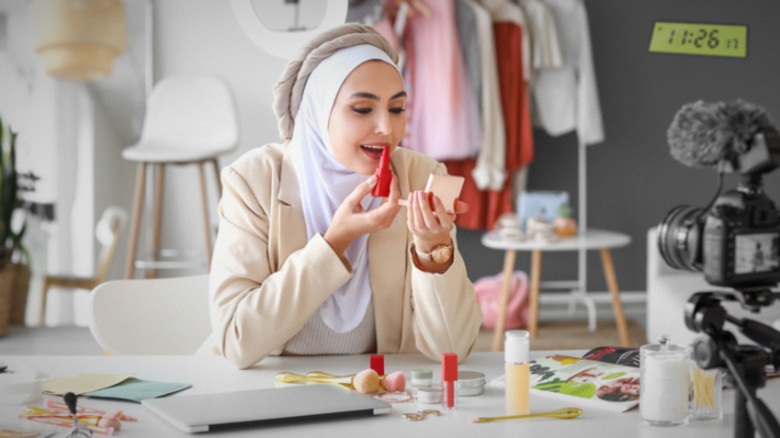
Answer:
11,26
